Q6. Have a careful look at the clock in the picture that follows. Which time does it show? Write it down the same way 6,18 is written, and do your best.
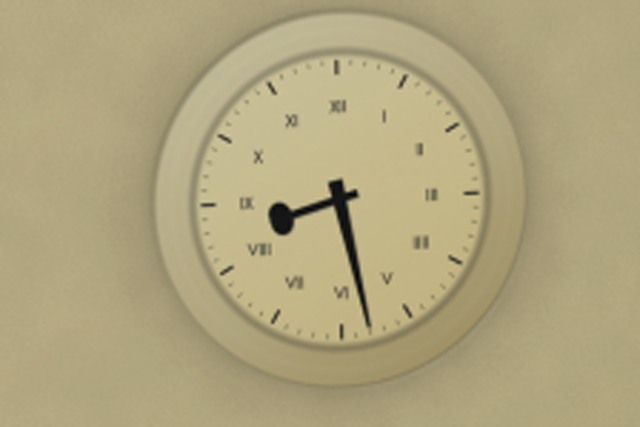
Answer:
8,28
